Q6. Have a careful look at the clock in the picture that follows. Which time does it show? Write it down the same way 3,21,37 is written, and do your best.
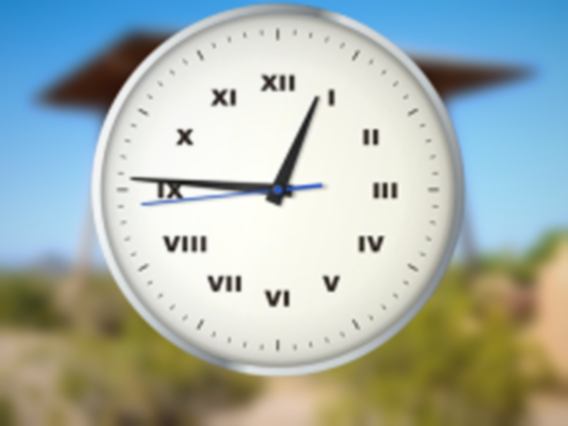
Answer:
12,45,44
